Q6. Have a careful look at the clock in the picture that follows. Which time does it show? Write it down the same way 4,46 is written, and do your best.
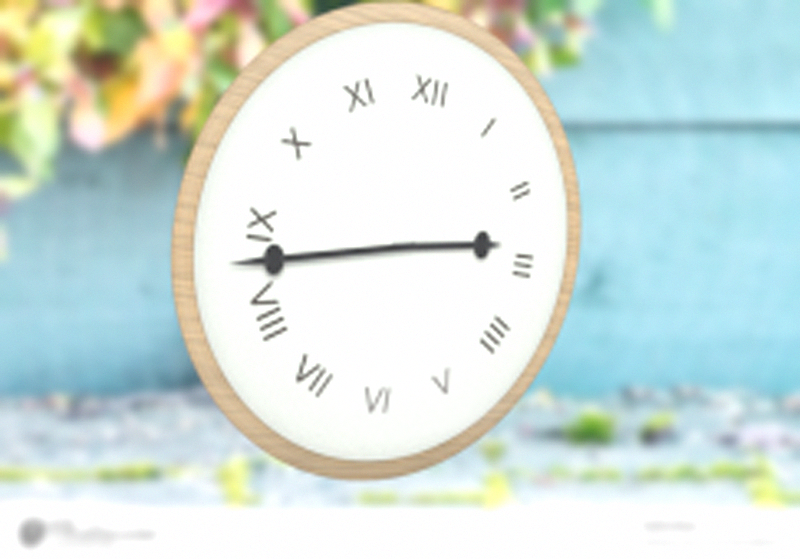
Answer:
2,43
